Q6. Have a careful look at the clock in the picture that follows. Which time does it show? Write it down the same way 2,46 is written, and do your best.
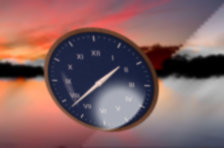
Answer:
1,38
